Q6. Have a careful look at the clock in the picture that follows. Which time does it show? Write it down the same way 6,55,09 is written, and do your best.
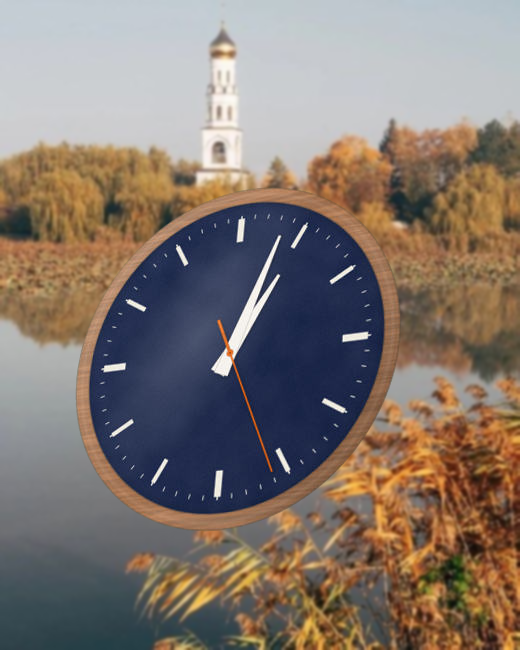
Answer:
1,03,26
